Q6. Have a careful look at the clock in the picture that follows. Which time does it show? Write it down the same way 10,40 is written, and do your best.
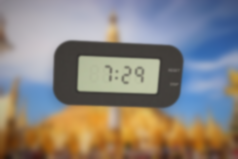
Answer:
7,29
